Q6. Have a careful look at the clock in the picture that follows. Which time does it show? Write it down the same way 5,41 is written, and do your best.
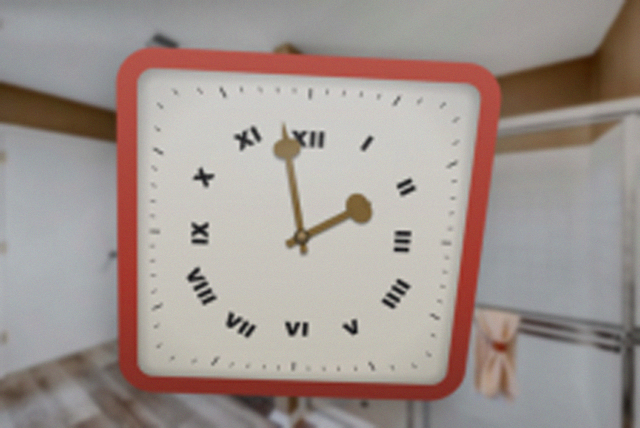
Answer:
1,58
